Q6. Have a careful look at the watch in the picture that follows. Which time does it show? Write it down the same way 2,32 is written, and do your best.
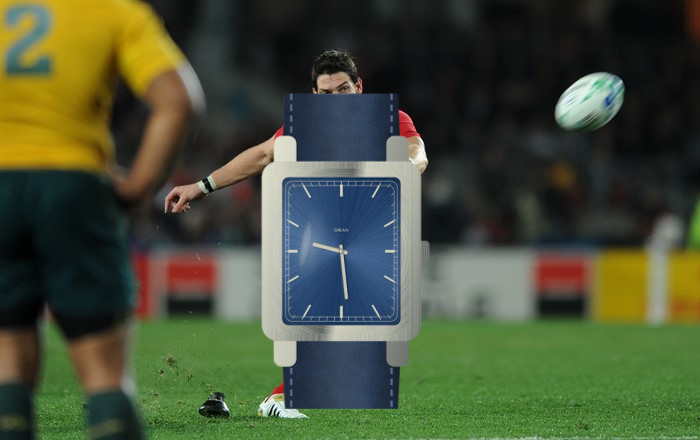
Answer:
9,29
